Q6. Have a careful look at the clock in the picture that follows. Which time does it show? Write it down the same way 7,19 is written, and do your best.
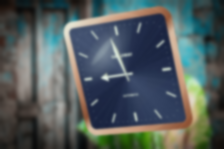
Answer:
8,58
